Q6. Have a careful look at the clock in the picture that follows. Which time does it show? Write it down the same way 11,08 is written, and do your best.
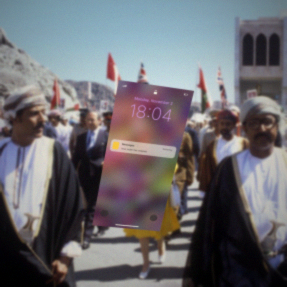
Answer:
18,04
